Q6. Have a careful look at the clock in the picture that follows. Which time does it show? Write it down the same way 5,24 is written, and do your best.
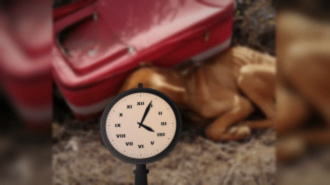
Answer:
4,04
